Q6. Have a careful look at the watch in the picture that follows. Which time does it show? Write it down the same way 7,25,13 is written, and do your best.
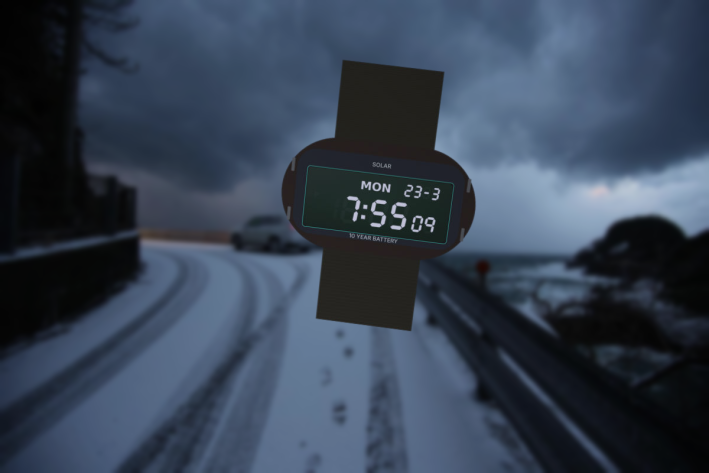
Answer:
7,55,09
